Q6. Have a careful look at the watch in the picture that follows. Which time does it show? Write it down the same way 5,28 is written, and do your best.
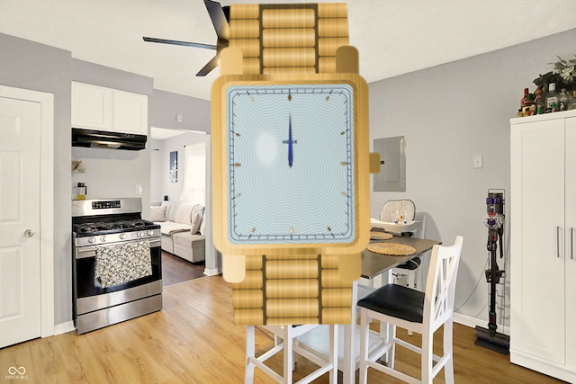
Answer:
12,00
